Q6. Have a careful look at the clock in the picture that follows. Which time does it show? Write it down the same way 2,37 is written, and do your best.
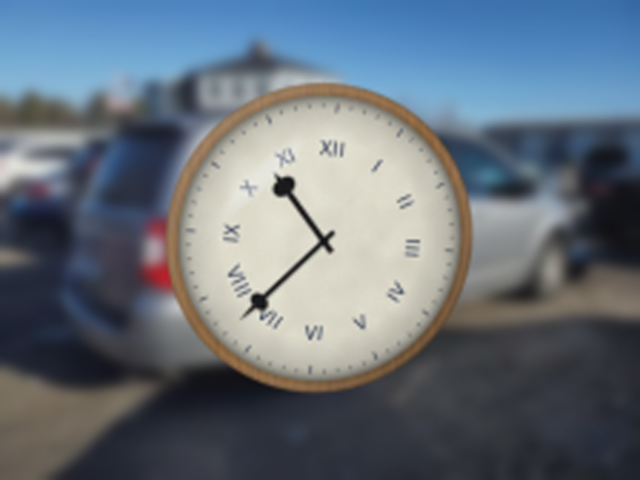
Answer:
10,37
